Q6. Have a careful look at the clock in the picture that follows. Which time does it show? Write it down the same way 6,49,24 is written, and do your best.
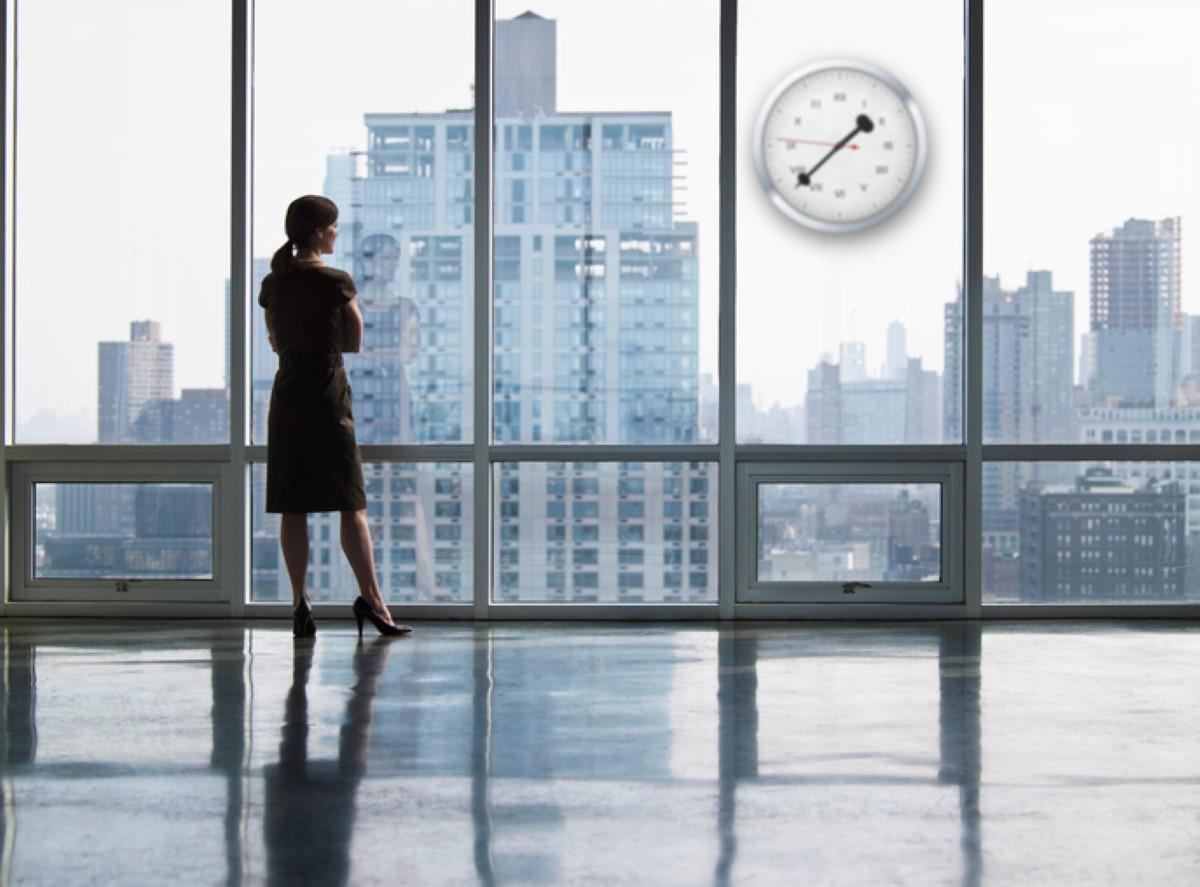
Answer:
1,37,46
